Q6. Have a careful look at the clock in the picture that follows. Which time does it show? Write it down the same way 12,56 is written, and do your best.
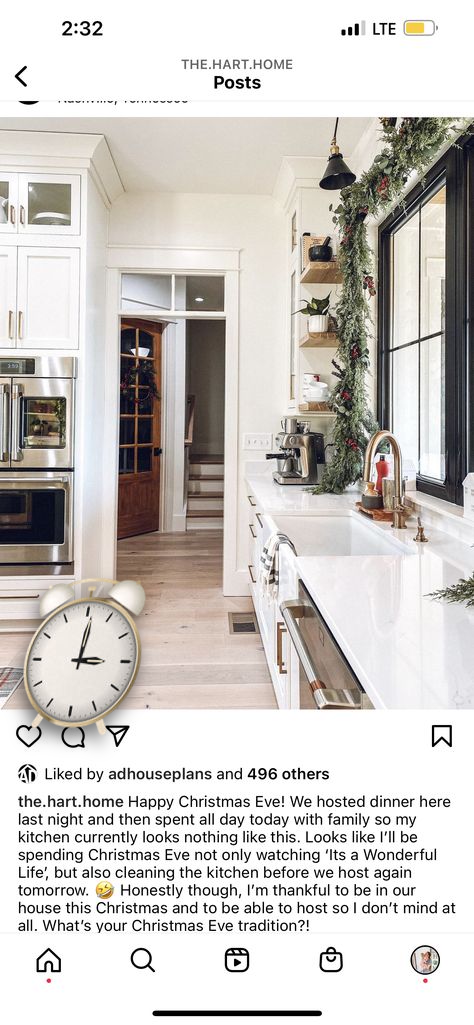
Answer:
3,01
